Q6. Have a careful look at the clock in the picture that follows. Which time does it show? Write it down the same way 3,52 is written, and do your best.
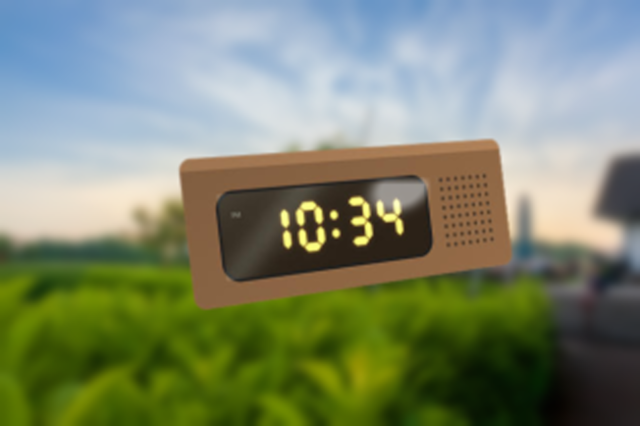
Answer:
10,34
